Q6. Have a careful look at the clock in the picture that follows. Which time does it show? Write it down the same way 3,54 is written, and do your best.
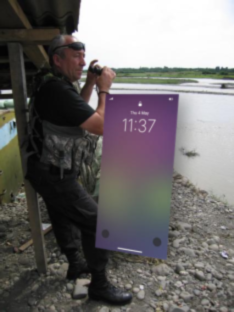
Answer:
11,37
